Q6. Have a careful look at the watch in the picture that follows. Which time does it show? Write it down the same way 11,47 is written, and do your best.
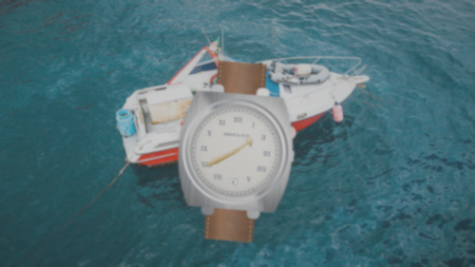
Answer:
1,40
